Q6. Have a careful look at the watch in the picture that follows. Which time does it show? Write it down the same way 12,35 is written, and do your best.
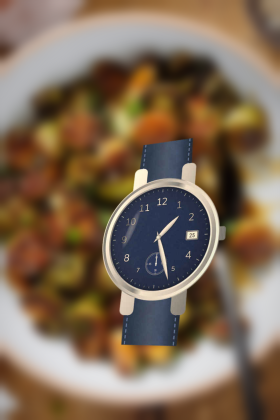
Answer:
1,27
